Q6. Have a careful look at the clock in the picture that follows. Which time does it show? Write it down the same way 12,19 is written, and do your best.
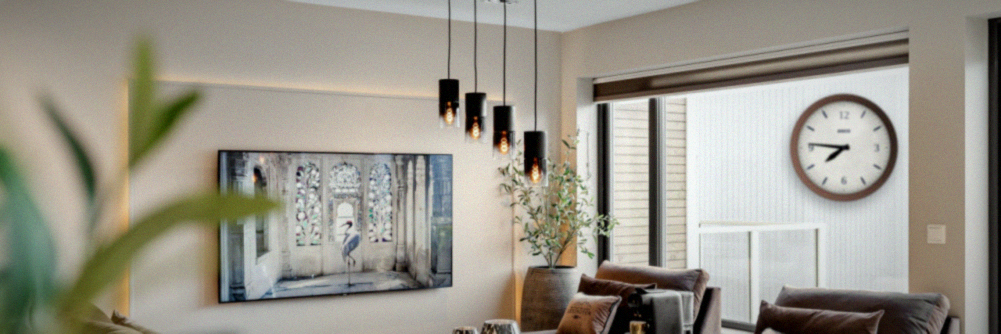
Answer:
7,46
